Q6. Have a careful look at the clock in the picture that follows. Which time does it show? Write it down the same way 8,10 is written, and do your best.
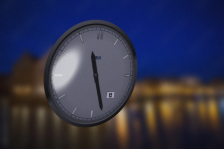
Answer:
11,27
